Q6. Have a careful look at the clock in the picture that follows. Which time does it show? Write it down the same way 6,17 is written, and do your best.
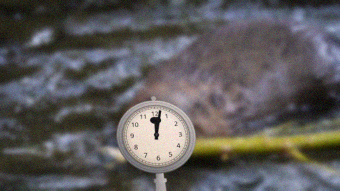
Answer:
12,02
